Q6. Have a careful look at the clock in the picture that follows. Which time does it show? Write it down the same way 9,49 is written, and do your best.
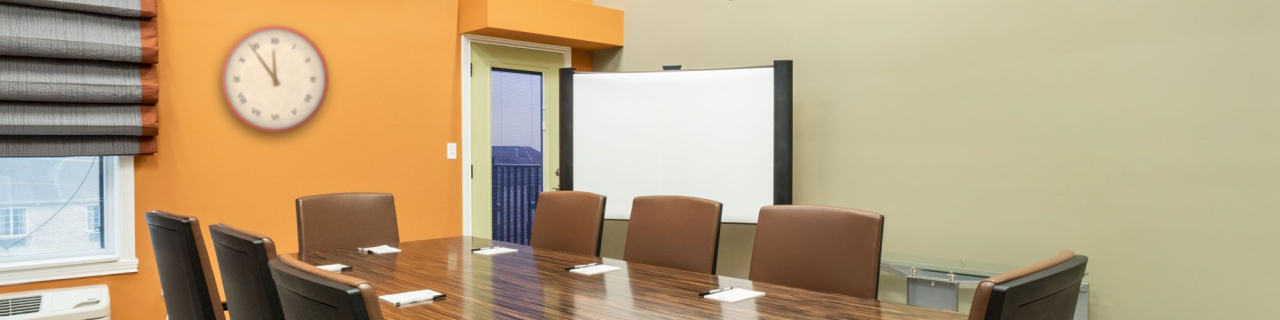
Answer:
11,54
